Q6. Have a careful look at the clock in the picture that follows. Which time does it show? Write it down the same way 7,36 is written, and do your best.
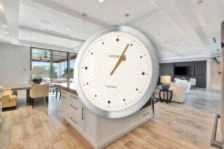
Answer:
1,04
